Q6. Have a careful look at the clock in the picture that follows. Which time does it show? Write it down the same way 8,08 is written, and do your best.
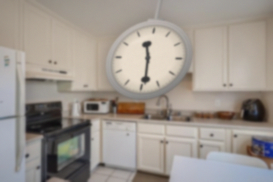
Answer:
11,29
